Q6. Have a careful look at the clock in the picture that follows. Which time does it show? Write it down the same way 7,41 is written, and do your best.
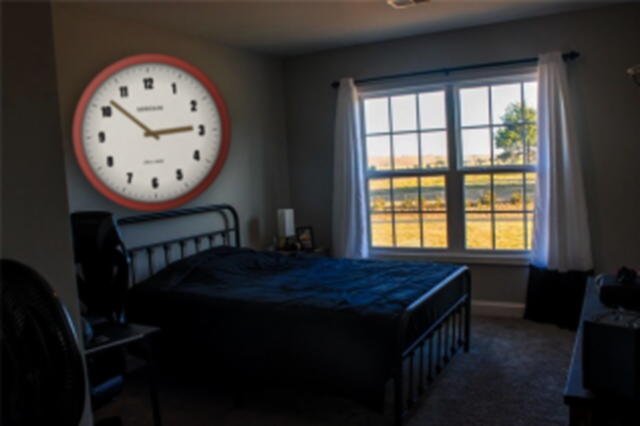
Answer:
2,52
